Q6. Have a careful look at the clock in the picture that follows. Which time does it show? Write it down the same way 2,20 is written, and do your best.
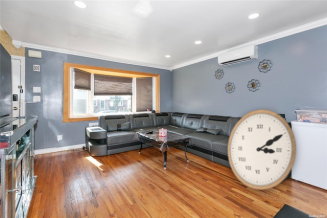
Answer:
3,10
